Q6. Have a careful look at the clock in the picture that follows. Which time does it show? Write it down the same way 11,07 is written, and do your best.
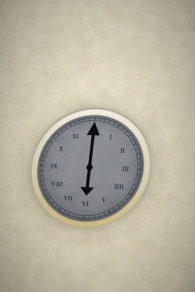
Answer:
6,00
